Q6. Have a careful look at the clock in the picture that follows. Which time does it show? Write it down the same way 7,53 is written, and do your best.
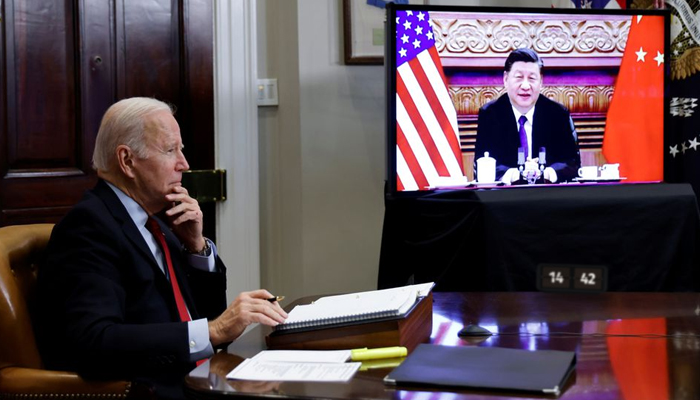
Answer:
14,42
